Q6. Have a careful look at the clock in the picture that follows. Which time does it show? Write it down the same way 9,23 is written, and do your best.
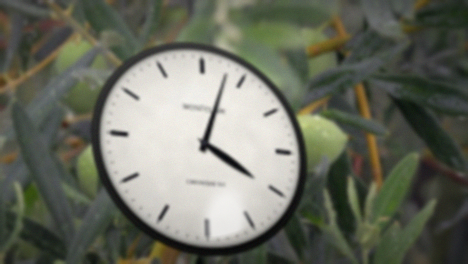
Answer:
4,03
